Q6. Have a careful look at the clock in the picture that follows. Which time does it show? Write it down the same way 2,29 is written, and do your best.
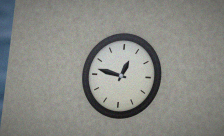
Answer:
12,47
